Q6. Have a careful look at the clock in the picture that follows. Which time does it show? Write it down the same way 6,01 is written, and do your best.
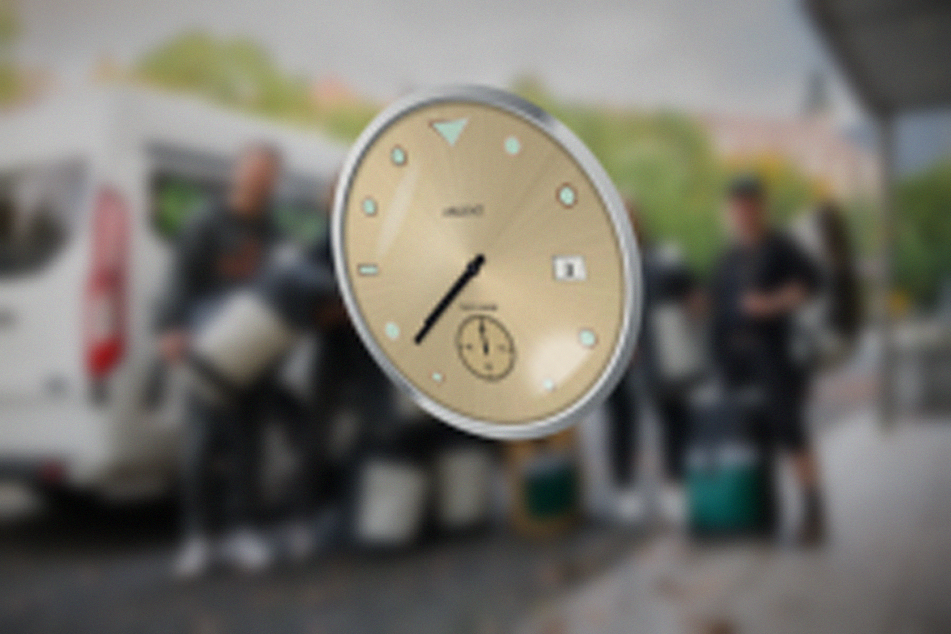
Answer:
7,38
